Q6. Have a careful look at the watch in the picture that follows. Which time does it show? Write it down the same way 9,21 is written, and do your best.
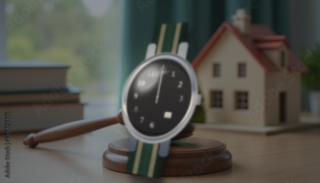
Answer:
12,00
